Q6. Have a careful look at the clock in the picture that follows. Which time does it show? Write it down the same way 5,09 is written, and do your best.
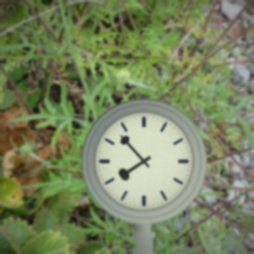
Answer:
7,53
